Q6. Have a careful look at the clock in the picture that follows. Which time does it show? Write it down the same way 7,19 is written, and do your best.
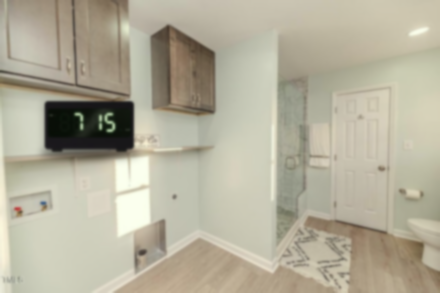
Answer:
7,15
